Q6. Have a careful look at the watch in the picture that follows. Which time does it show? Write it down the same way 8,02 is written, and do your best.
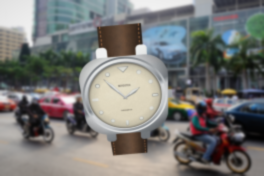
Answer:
1,53
